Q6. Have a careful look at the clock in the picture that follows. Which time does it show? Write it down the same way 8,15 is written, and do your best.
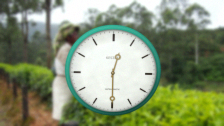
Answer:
12,30
